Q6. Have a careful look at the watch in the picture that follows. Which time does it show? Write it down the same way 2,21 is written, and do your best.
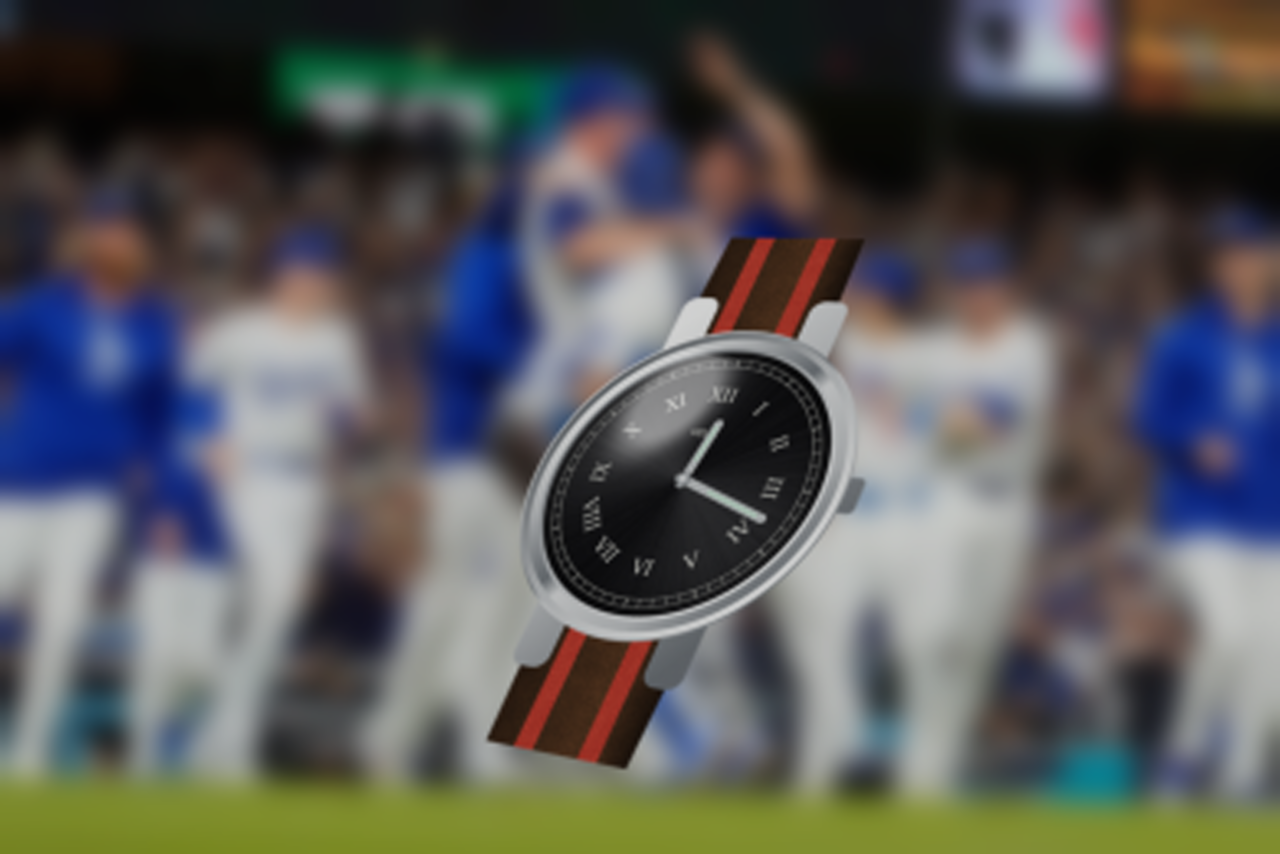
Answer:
12,18
